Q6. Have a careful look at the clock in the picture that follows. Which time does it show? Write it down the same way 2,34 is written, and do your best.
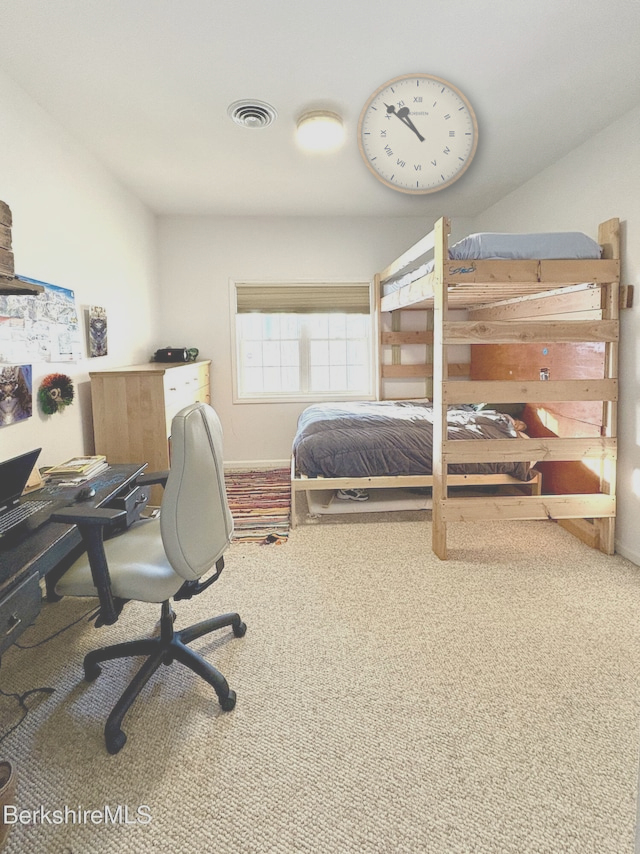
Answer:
10,52
